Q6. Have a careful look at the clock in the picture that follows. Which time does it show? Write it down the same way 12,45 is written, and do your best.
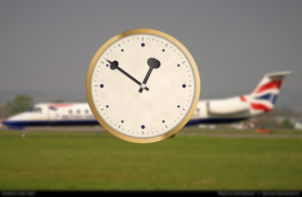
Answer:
12,51
